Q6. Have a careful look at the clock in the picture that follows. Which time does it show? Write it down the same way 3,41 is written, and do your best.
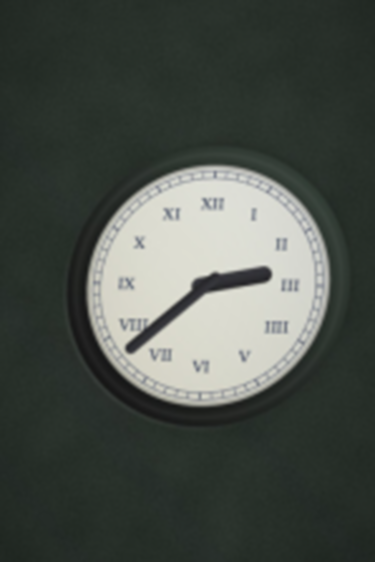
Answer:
2,38
